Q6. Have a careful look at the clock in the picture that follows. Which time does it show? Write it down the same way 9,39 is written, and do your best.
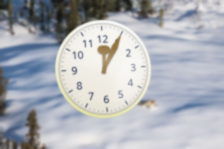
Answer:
12,05
